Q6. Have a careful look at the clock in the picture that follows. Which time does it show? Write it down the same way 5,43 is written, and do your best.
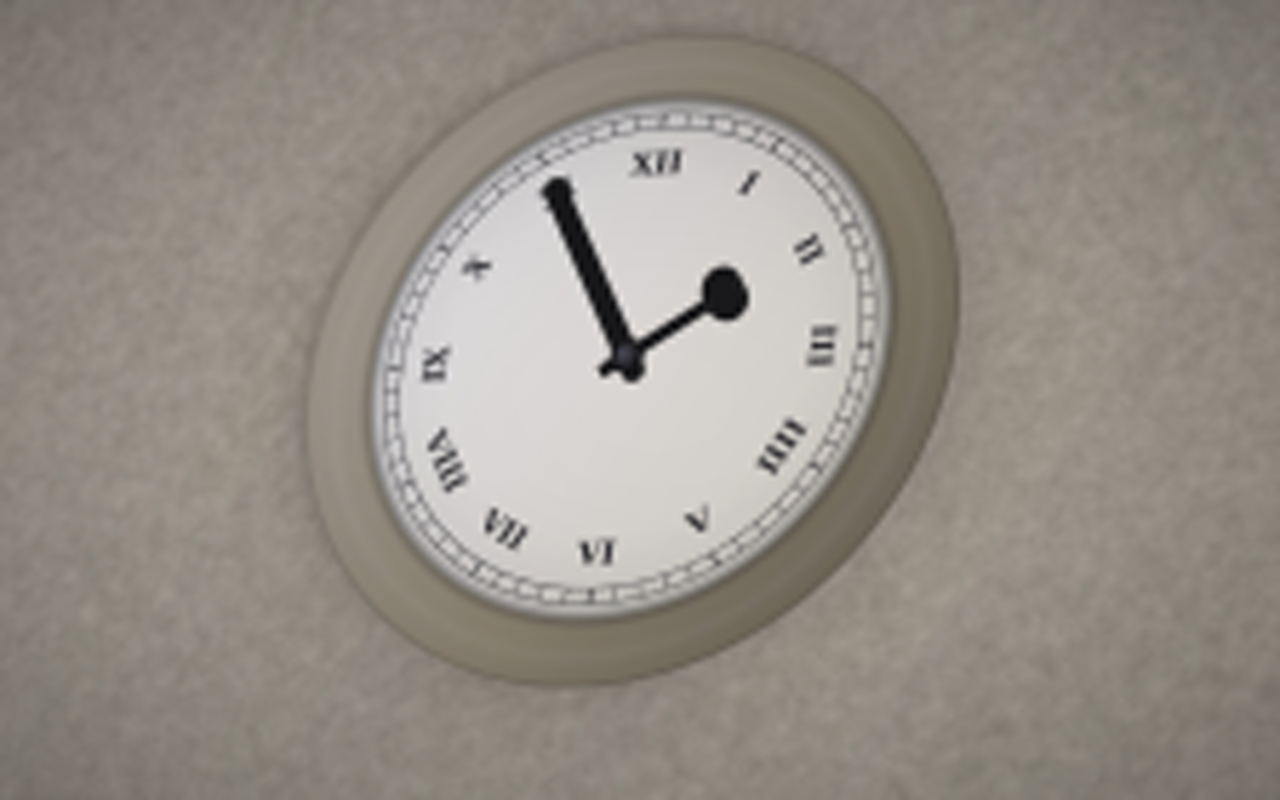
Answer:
1,55
